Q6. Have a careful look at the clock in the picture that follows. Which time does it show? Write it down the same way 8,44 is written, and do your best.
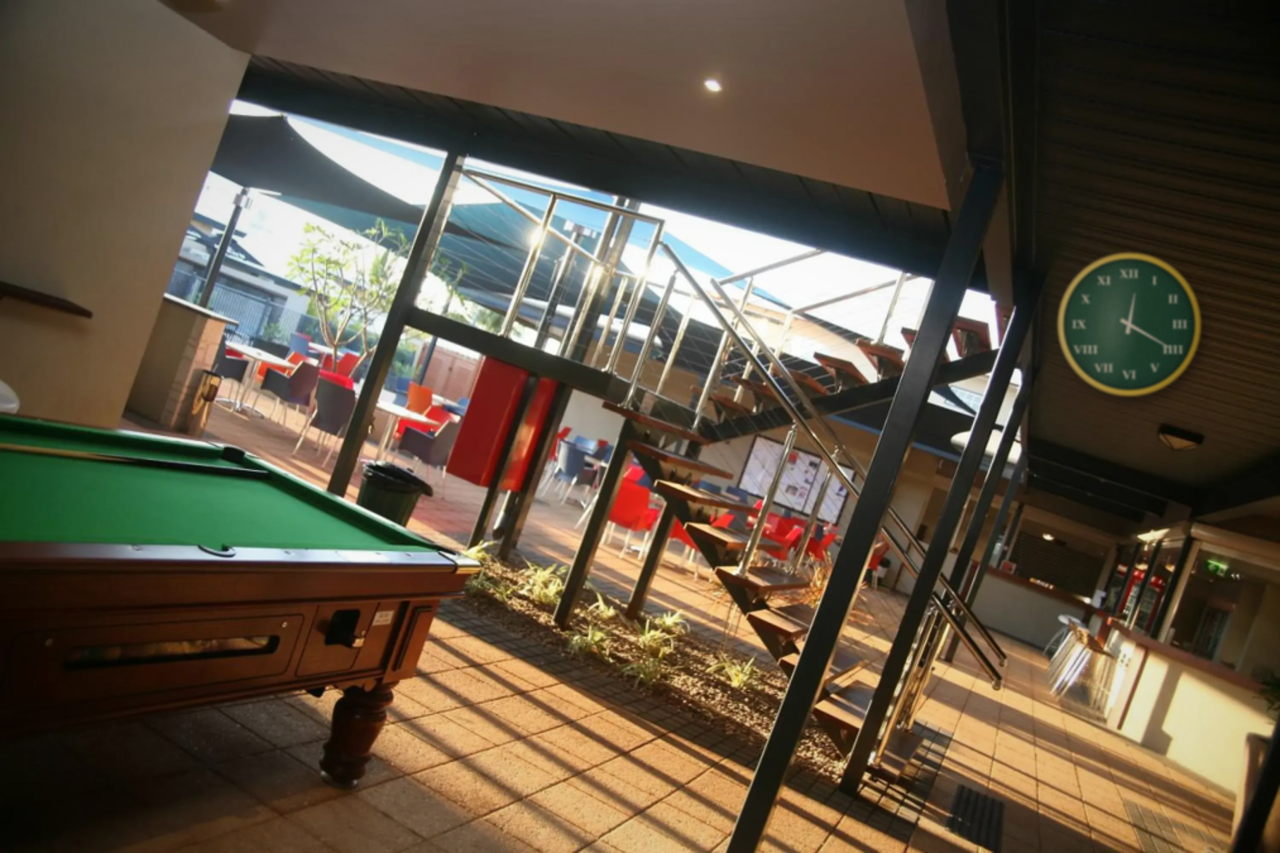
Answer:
12,20
